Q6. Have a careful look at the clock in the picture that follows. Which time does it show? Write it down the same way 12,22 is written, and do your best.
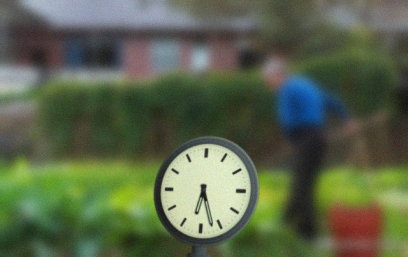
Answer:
6,27
